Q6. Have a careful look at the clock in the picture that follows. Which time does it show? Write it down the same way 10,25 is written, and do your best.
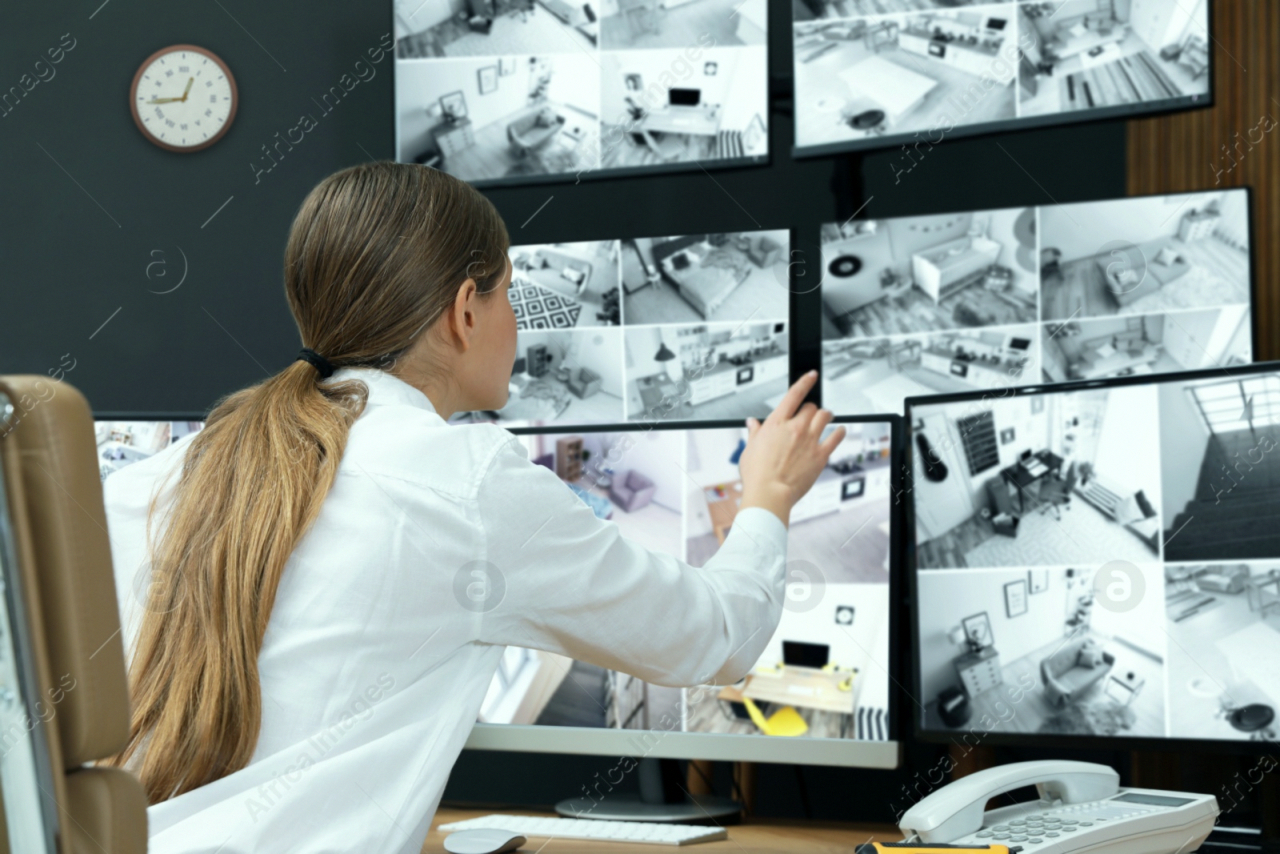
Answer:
12,44
